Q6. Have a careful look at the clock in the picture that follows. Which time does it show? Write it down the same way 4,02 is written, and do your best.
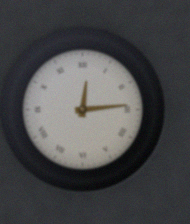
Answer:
12,14
